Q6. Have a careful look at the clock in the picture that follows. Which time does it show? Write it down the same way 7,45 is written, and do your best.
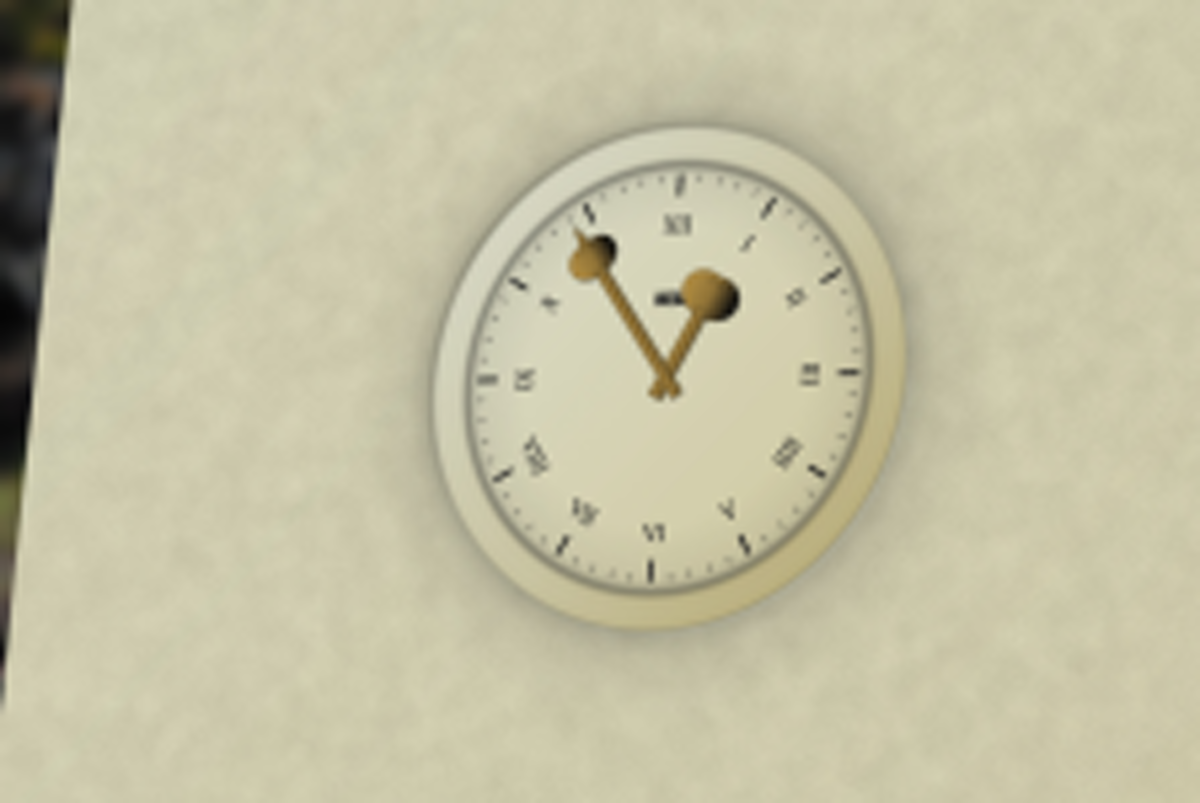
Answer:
12,54
